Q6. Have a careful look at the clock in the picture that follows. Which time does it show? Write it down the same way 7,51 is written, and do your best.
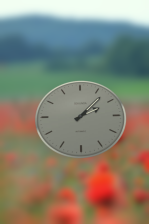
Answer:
2,07
